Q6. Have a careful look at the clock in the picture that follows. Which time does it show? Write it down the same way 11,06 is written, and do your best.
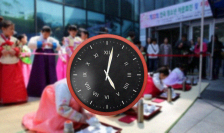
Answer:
5,02
